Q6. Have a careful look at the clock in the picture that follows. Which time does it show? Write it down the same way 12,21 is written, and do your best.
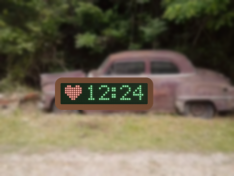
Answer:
12,24
